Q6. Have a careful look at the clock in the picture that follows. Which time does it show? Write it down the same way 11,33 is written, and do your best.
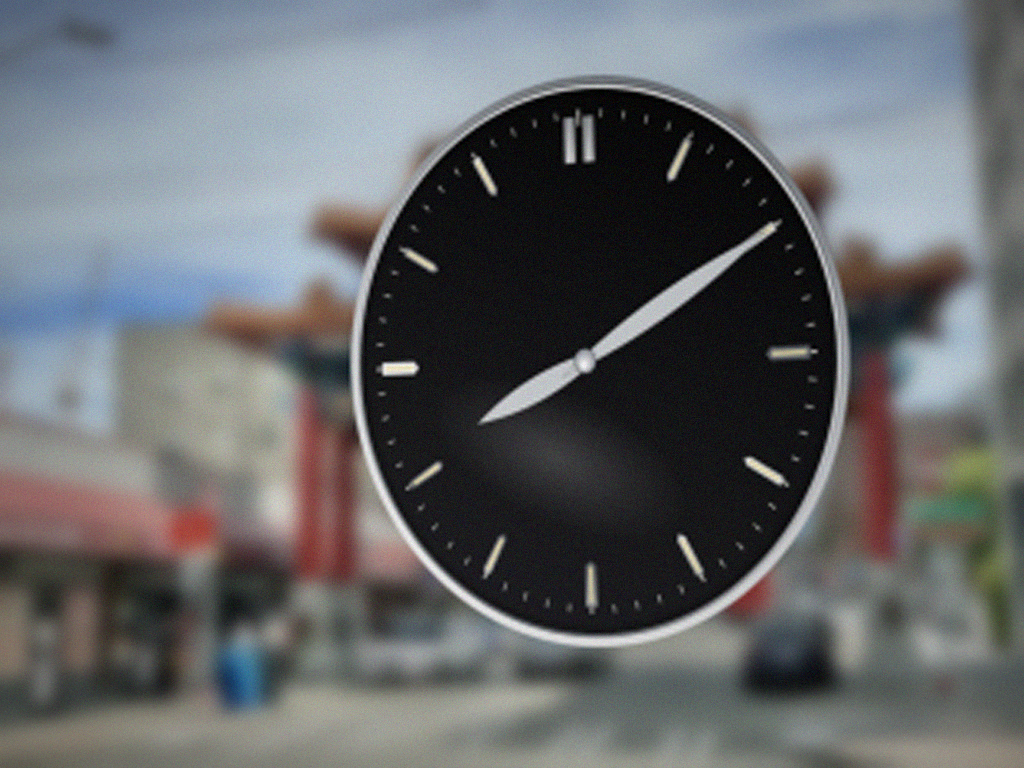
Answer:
8,10
